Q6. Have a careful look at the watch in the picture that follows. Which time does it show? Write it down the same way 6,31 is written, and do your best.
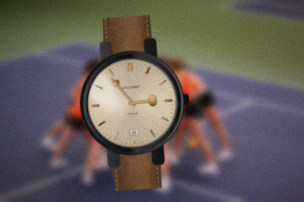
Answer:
2,54
